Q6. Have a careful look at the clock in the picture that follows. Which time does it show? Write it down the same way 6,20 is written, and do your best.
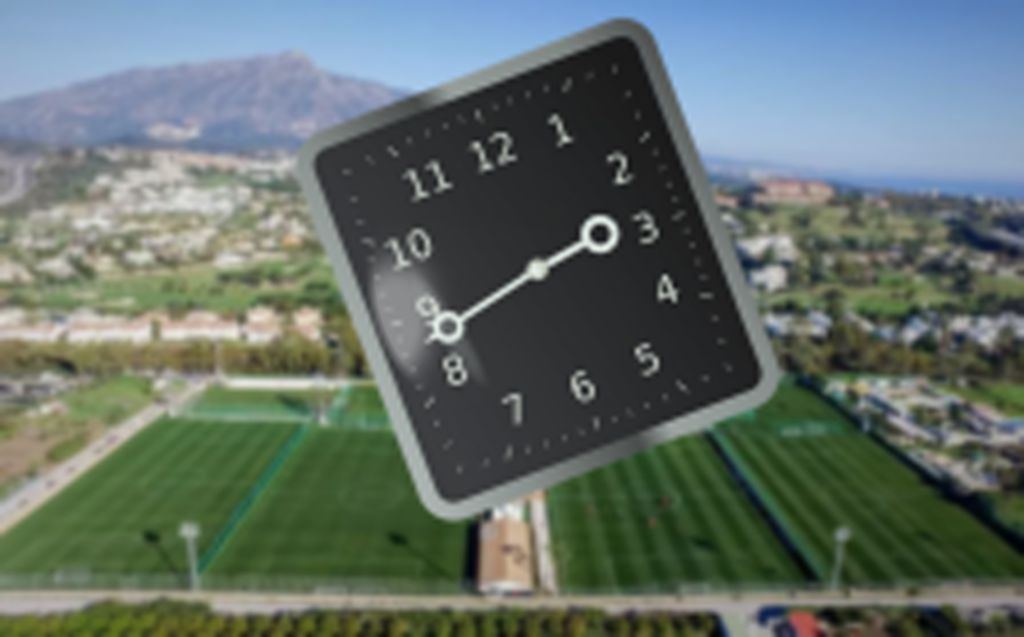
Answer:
2,43
